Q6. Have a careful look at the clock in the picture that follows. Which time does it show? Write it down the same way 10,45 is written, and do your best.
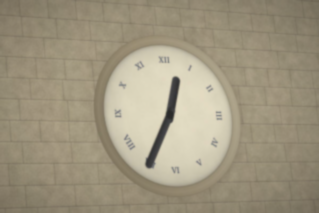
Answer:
12,35
